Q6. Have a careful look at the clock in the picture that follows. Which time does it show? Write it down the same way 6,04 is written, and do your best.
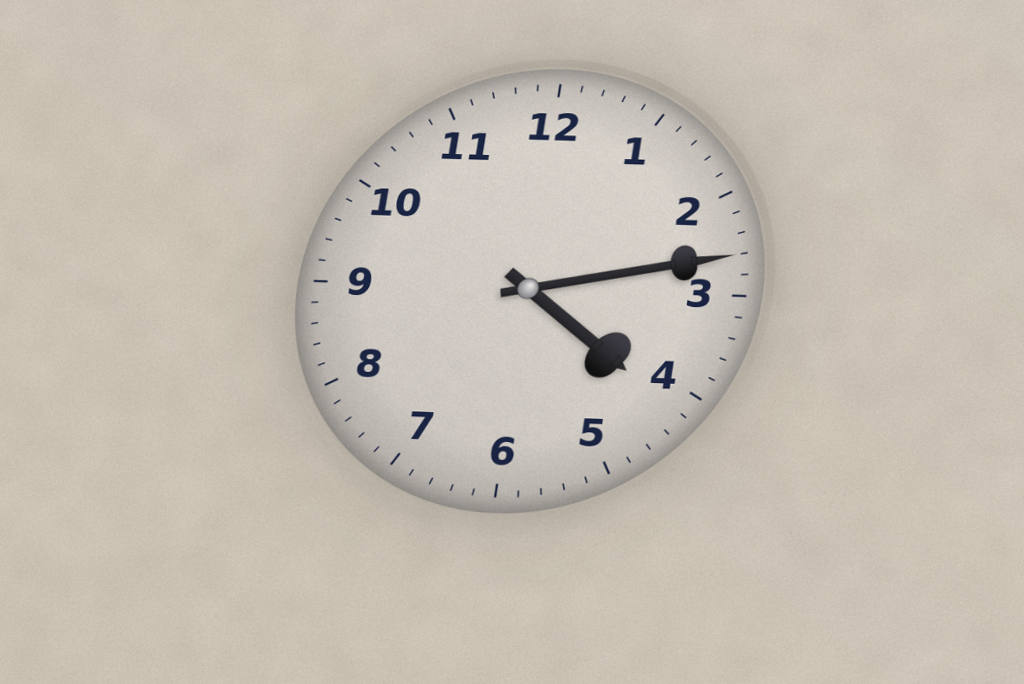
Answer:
4,13
